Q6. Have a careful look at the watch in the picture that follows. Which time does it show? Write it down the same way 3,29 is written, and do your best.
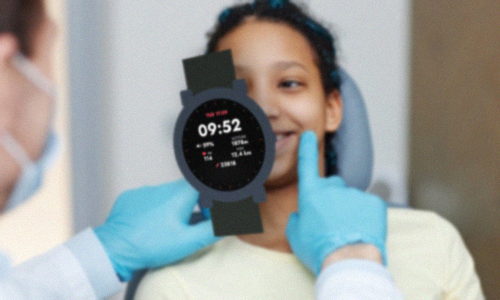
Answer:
9,52
